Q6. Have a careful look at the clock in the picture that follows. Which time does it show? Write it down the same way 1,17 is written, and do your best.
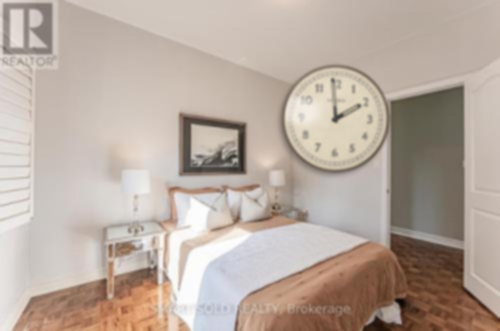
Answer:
1,59
